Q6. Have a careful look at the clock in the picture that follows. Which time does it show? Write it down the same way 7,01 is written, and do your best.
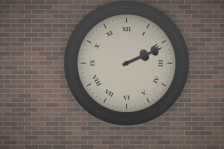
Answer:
2,11
